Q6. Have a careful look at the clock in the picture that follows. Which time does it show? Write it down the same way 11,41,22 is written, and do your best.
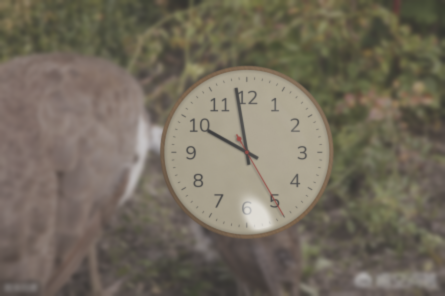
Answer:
9,58,25
